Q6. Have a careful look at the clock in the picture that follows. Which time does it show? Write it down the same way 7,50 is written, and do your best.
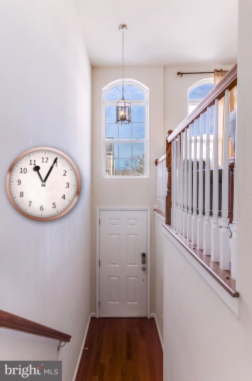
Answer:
11,04
